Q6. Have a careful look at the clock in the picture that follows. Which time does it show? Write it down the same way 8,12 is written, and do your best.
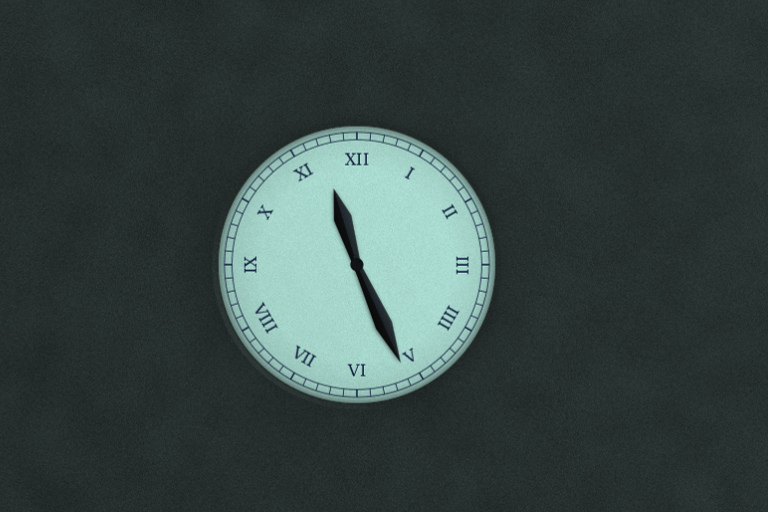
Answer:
11,26
